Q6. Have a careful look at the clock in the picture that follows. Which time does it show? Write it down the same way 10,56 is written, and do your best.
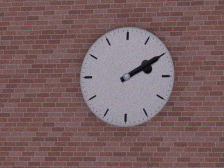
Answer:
2,10
